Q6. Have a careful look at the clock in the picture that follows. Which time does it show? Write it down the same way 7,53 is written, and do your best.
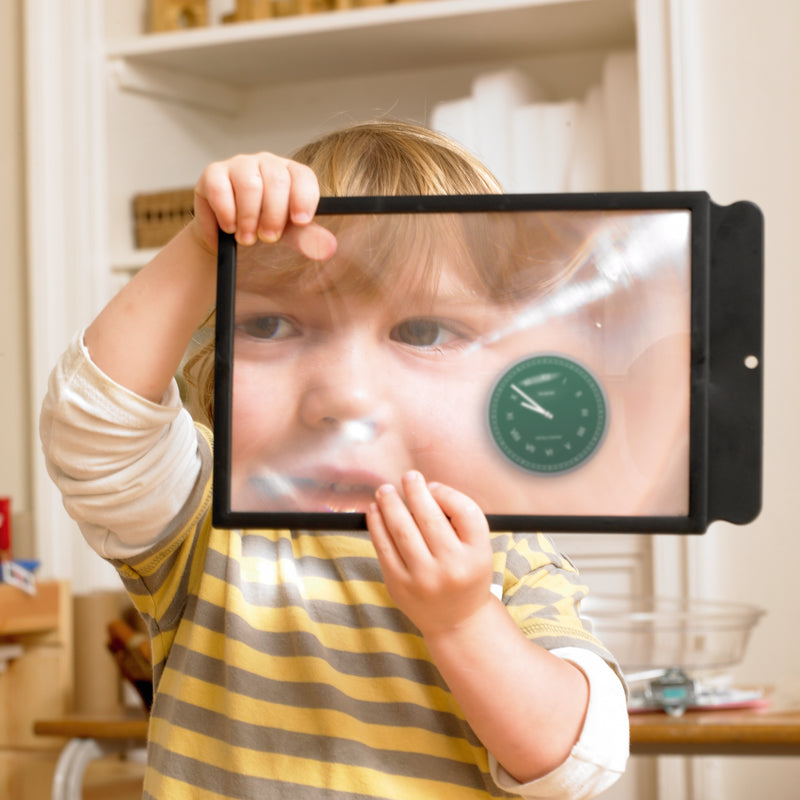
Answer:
9,52
